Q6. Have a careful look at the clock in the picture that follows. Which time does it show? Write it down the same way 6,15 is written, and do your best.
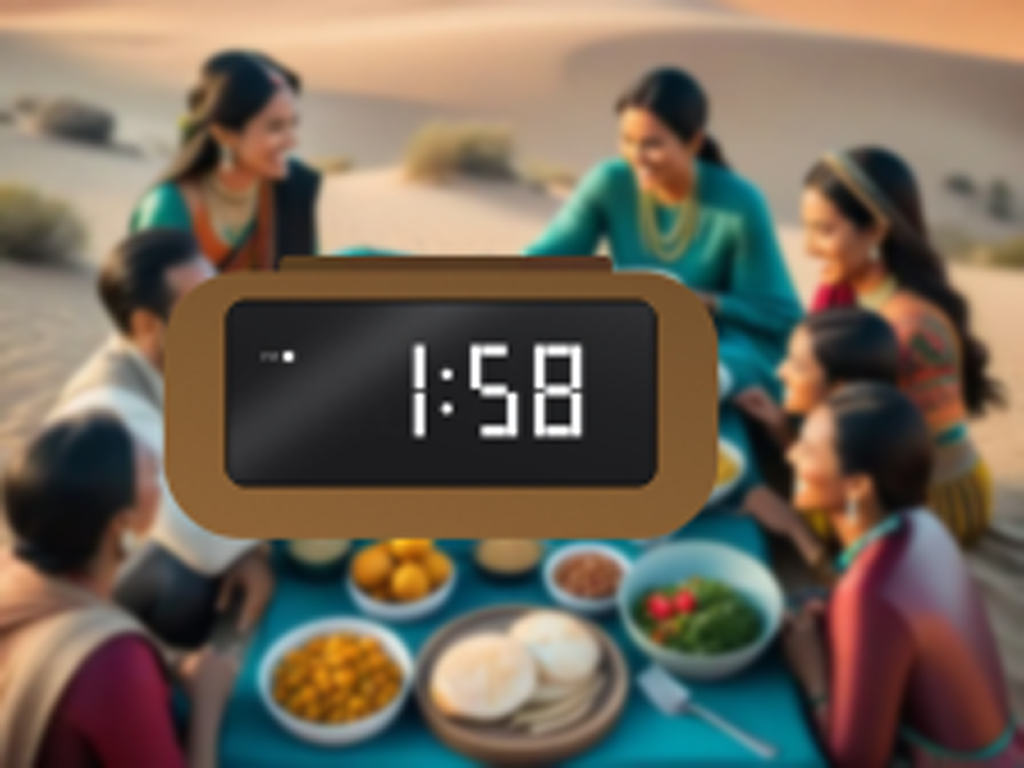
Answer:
1,58
